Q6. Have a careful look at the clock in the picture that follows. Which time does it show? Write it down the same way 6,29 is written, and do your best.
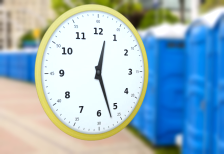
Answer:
12,27
